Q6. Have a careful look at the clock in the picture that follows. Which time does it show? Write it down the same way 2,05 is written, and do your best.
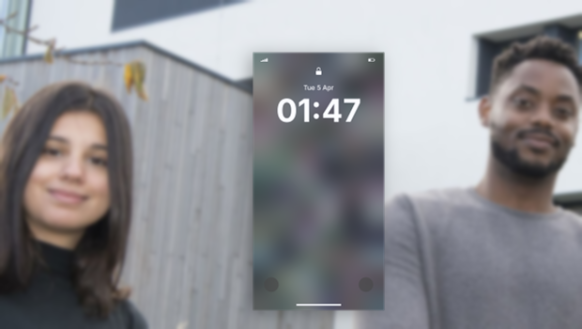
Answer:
1,47
